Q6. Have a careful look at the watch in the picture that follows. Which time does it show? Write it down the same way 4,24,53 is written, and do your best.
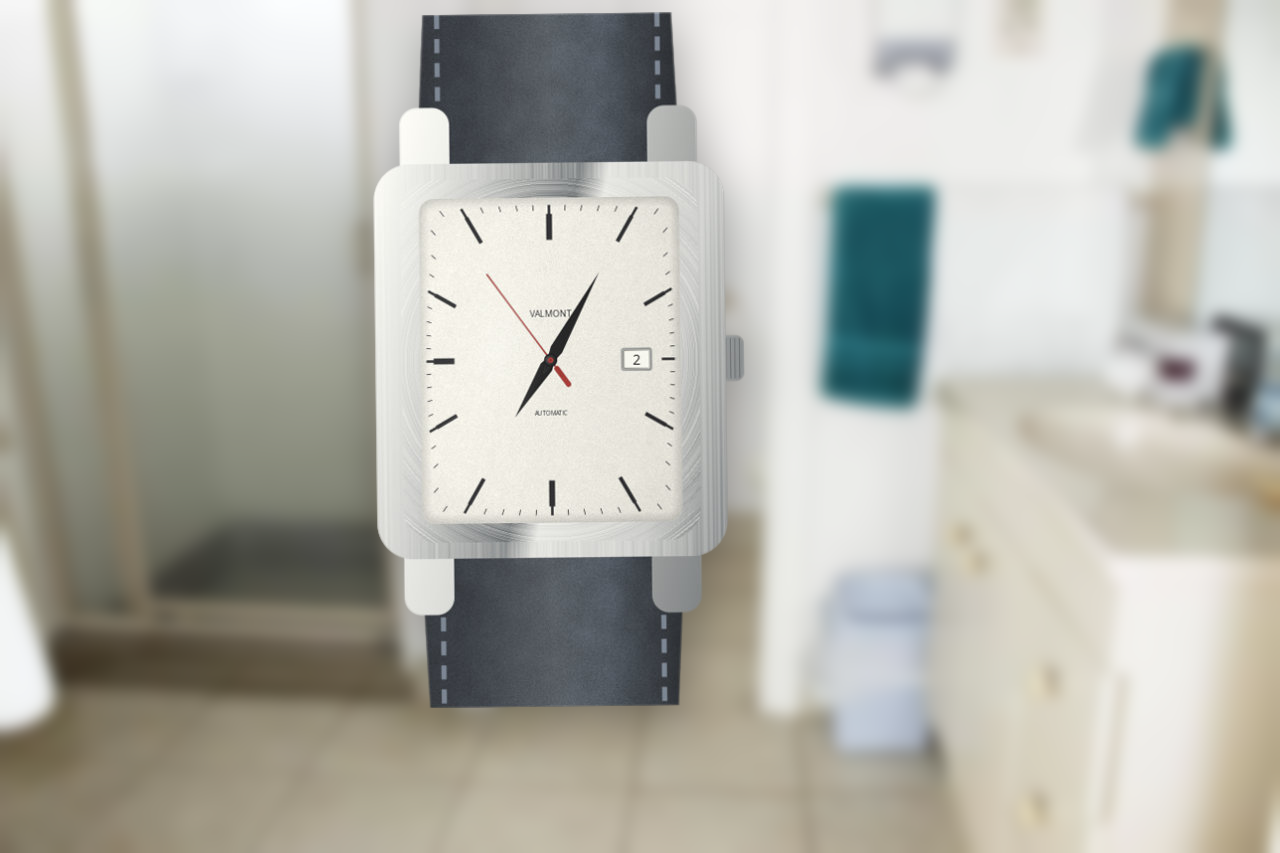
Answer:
7,04,54
